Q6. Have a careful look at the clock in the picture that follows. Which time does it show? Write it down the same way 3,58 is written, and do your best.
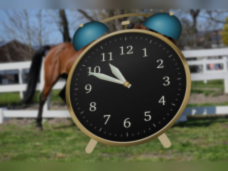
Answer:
10,49
